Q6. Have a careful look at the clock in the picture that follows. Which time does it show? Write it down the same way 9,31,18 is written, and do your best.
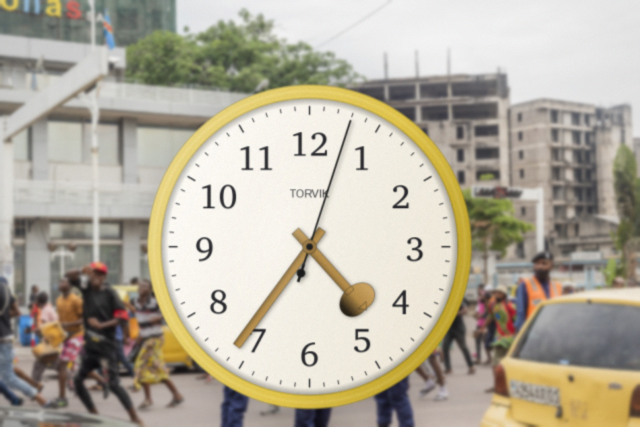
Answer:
4,36,03
